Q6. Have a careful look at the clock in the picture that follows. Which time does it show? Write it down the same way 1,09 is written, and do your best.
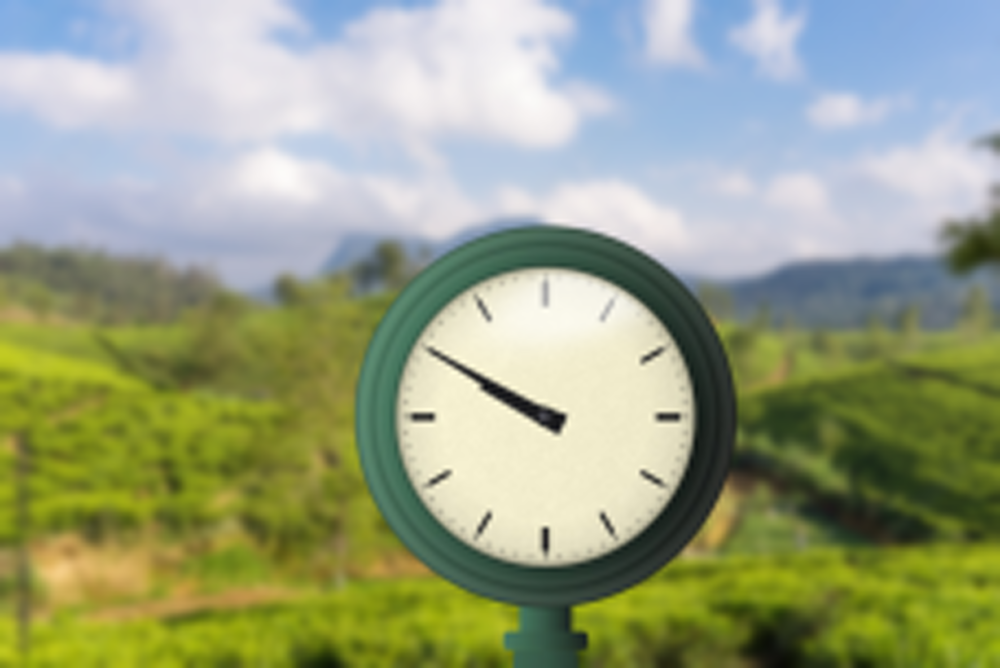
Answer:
9,50
